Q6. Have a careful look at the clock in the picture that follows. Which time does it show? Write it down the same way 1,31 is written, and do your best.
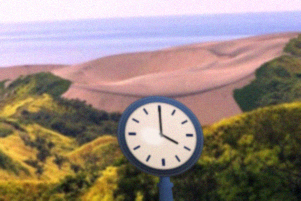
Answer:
4,00
